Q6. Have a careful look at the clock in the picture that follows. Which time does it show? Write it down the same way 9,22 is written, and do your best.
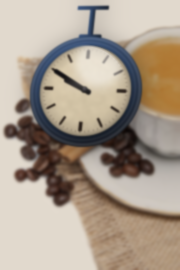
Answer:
9,50
